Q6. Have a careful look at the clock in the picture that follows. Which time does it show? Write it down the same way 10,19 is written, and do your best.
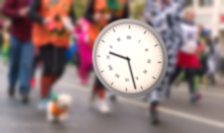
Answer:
9,27
